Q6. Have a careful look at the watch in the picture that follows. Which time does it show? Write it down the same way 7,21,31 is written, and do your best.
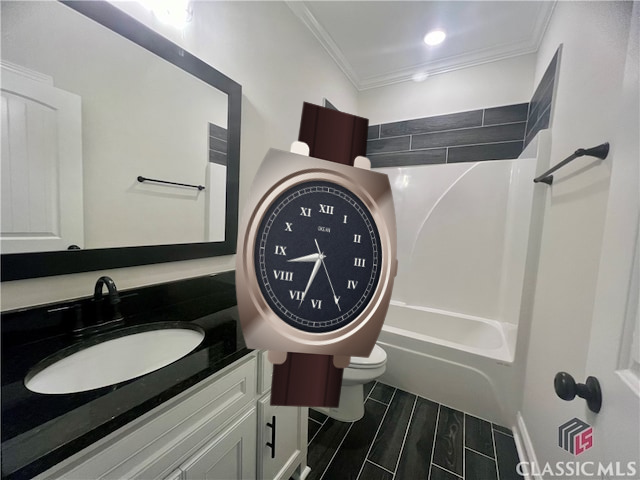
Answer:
8,33,25
